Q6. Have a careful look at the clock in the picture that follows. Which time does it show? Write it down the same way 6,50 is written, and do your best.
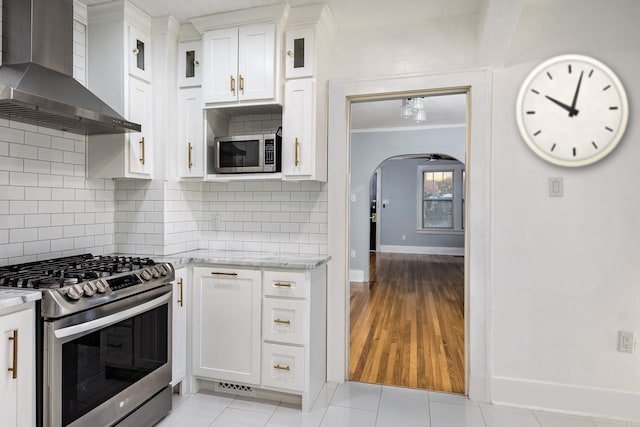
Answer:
10,03
